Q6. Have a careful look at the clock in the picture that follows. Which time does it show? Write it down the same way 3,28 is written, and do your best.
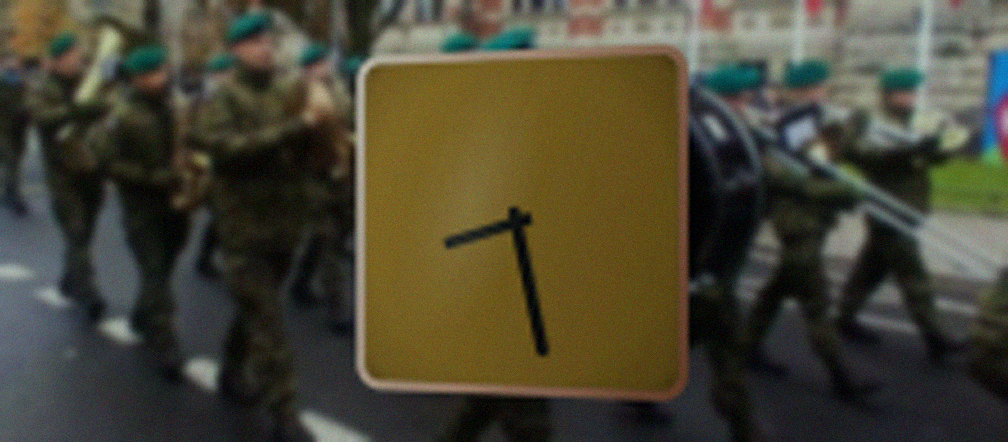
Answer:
8,28
